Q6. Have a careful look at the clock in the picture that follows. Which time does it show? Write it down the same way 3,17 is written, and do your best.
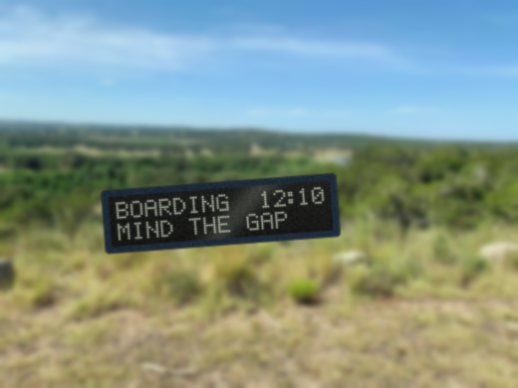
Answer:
12,10
